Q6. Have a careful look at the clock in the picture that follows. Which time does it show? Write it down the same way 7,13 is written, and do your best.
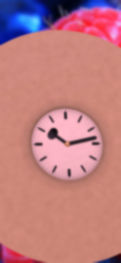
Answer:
10,13
